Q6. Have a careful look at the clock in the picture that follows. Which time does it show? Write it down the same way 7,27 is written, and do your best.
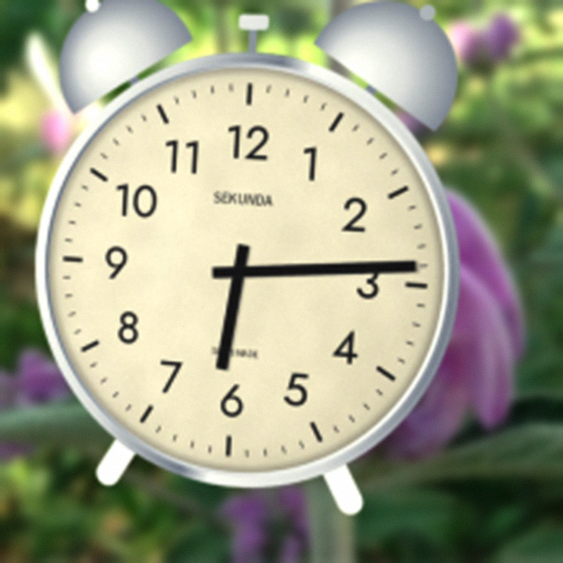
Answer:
6,14
